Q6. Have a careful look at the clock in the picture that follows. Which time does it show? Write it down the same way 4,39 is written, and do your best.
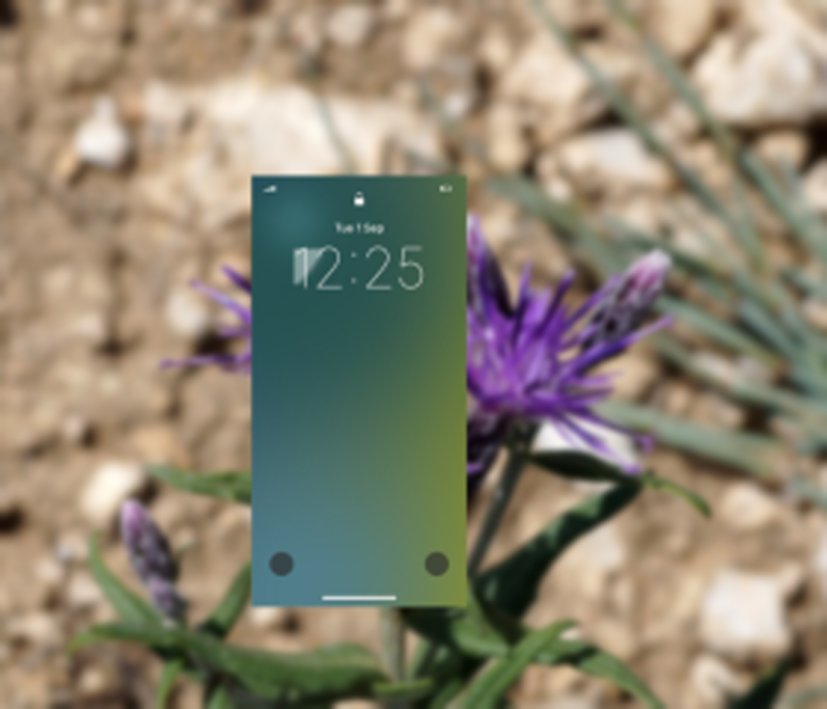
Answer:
12,25
